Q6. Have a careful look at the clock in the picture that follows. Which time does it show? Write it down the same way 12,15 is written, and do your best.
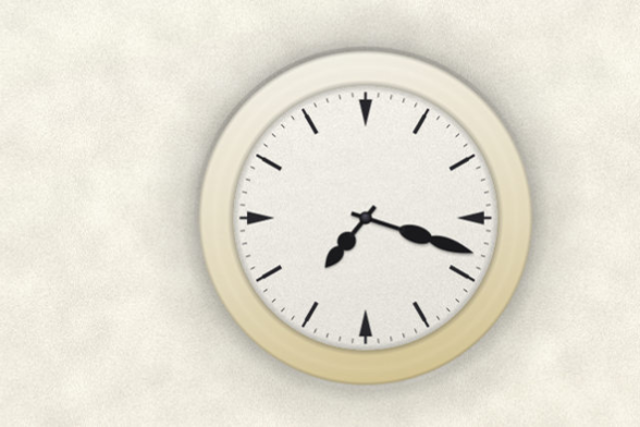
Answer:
7,18
